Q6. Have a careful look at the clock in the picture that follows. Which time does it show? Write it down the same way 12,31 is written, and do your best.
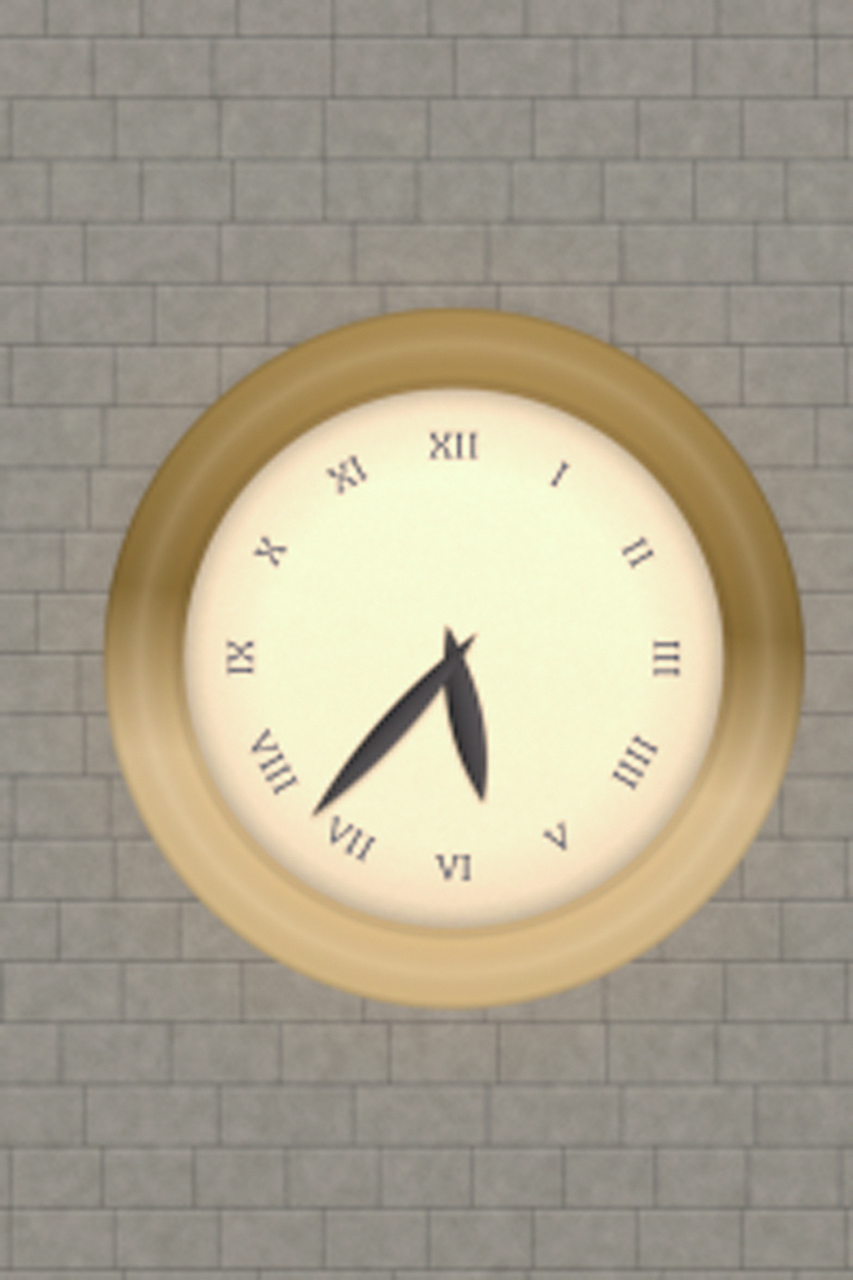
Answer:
5,37
